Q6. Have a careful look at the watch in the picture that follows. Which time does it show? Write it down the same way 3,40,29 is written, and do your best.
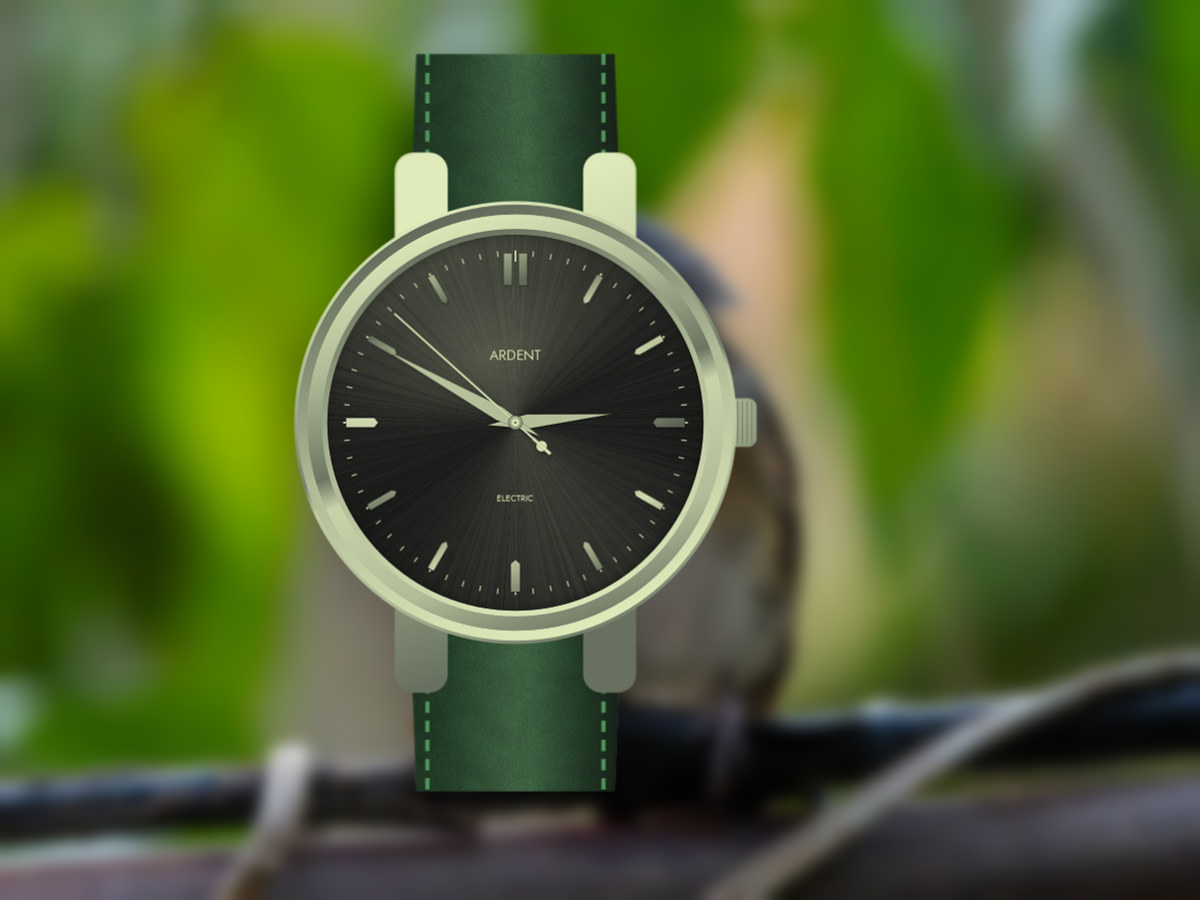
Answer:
2,49,52
